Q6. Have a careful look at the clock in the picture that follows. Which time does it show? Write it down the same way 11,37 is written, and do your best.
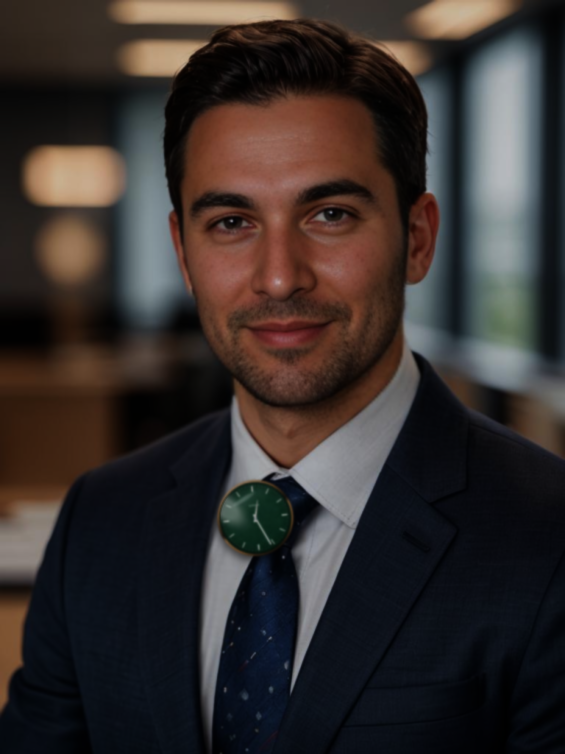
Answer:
12,26
